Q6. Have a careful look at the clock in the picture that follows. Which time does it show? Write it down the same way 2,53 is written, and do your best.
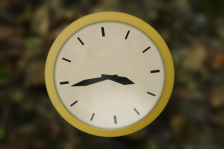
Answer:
3,44
